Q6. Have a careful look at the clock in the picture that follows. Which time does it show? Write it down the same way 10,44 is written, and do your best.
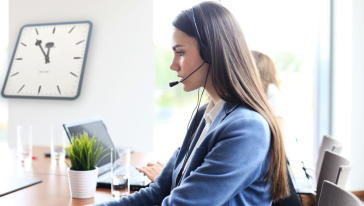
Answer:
11,54
